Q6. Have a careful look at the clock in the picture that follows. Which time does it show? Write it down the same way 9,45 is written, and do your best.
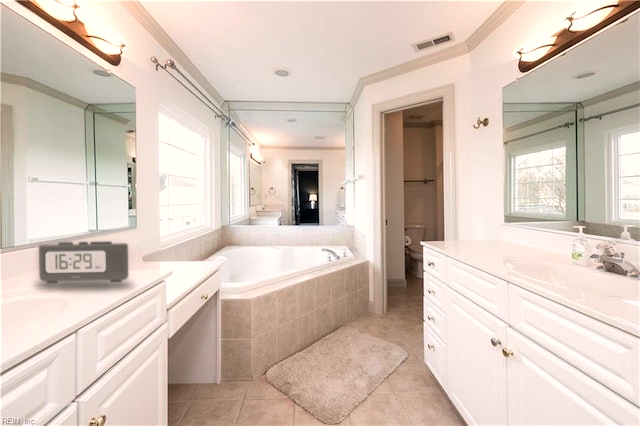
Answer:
16,29
